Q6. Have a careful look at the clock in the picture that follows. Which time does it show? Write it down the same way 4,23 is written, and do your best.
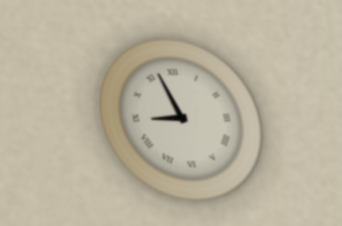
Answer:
8,57
